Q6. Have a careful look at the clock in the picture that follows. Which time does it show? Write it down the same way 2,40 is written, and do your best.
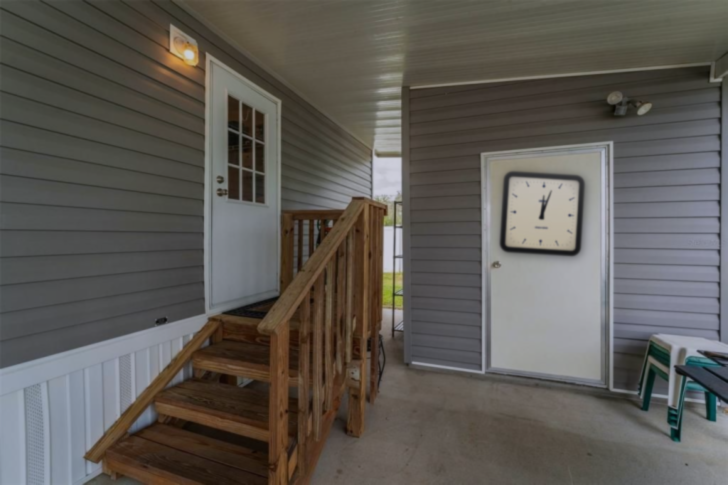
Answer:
12,03
